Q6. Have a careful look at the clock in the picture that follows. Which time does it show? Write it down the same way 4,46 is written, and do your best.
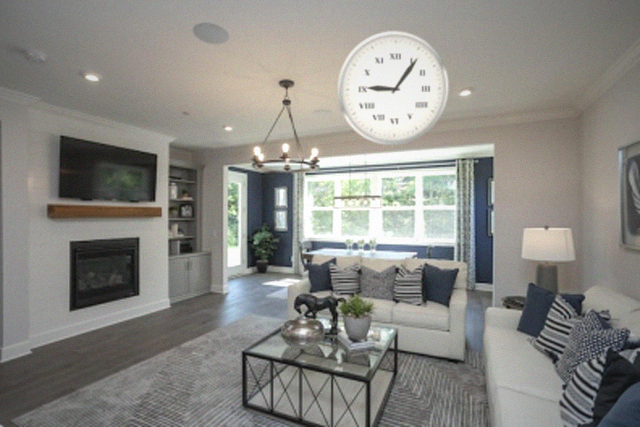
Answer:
9,06
